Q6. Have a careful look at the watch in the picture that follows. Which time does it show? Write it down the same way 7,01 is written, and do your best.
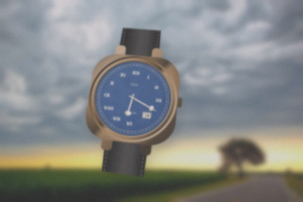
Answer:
6,19
